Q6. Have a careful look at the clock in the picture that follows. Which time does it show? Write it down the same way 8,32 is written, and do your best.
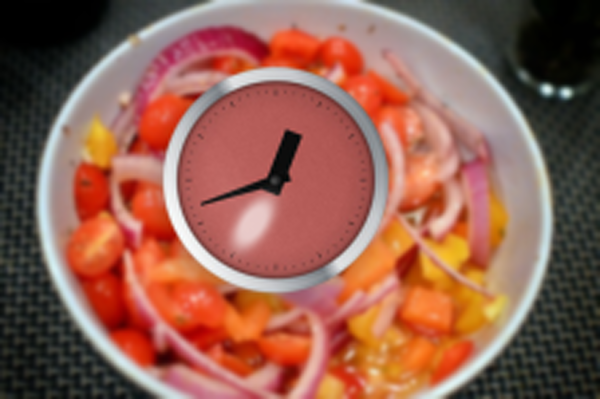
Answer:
12,42
